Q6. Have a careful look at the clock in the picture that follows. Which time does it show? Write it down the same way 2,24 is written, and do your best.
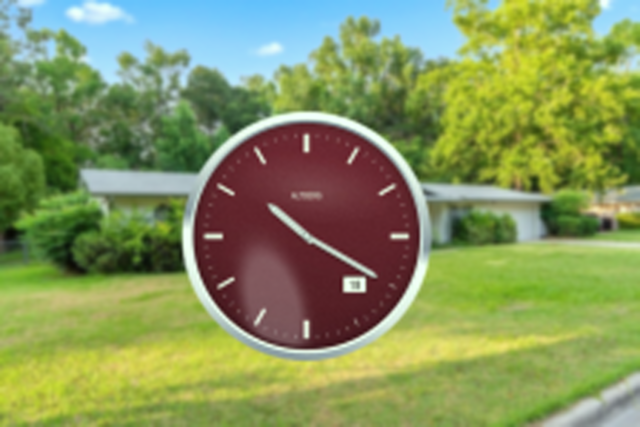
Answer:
10,20
